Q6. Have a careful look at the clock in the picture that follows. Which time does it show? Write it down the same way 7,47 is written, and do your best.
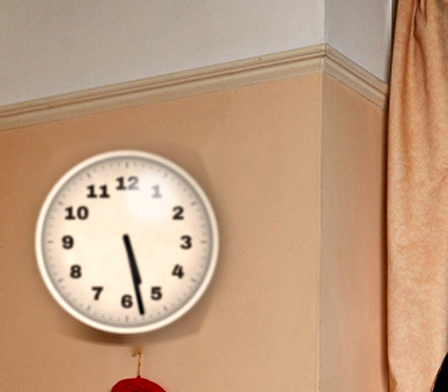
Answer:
5,28
